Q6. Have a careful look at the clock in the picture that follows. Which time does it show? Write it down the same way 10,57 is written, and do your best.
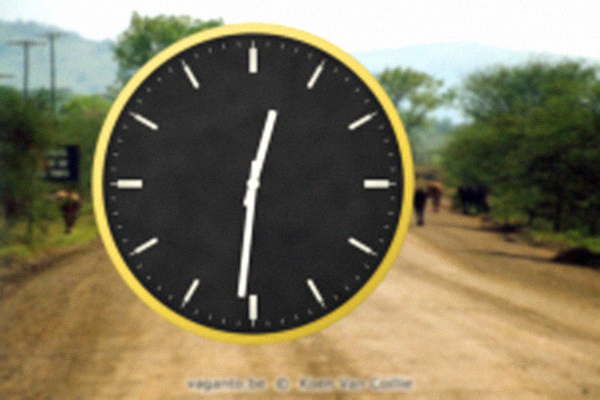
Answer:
12,31
